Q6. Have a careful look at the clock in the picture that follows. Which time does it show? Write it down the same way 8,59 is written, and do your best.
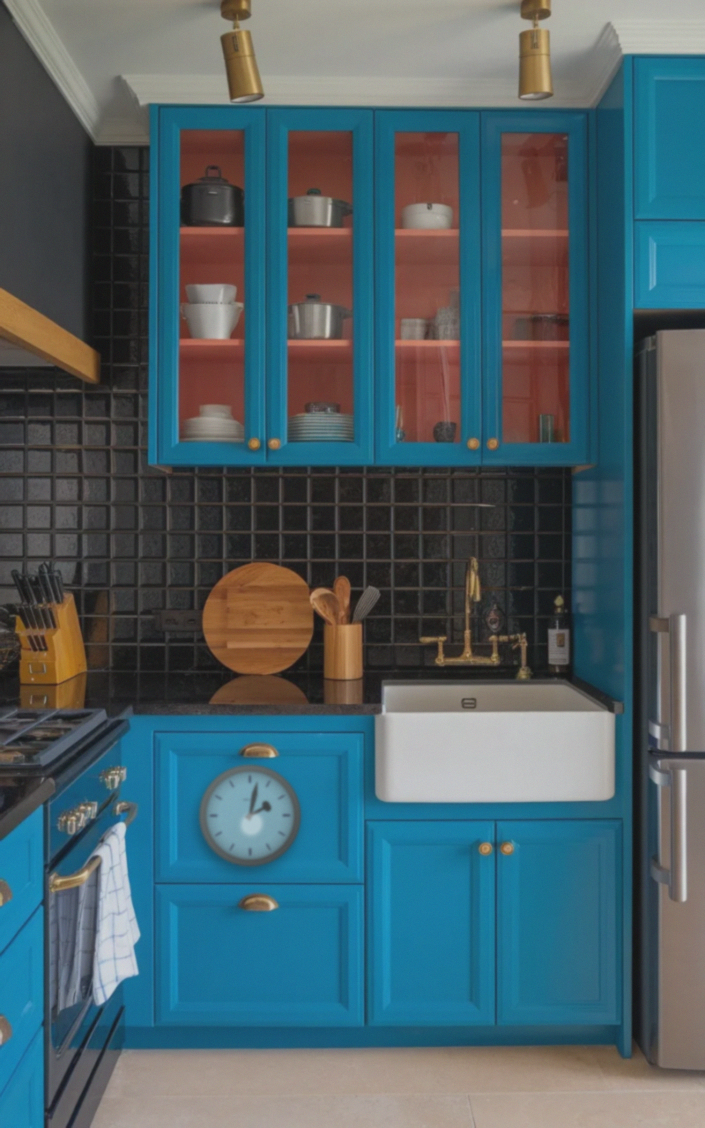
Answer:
2,02
